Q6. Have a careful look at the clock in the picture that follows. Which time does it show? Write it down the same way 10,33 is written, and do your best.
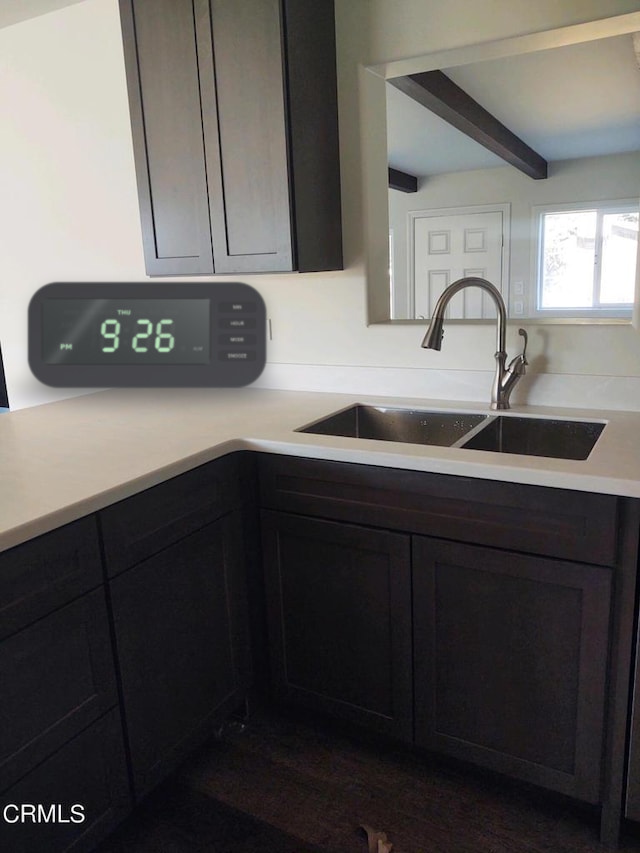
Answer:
9,26
